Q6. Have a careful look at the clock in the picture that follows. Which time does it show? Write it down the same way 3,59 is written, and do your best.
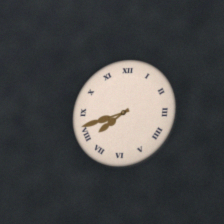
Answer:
7,42
